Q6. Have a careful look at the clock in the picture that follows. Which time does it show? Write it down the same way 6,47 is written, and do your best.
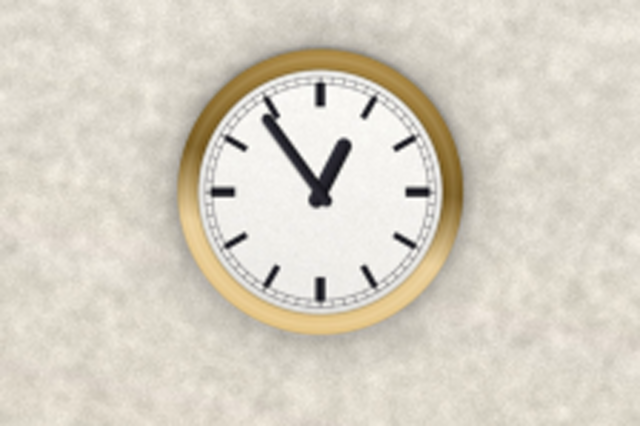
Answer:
12,54
